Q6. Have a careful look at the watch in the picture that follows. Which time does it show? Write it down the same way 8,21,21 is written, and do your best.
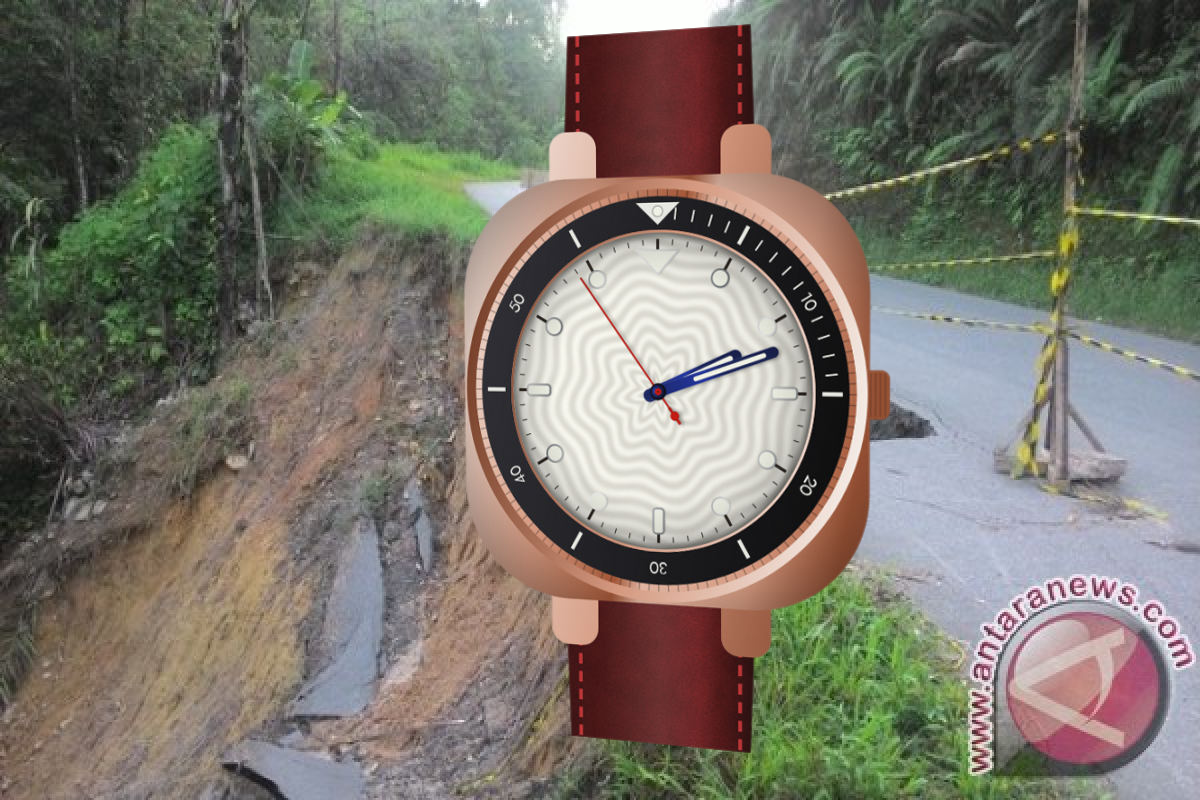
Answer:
2,11,54
